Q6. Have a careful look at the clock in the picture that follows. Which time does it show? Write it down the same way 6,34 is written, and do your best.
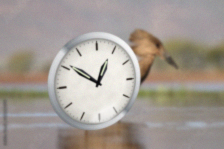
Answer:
12,51
